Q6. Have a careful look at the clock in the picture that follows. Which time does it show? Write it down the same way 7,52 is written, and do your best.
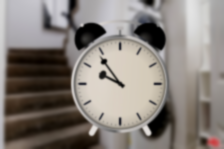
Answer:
9,54
